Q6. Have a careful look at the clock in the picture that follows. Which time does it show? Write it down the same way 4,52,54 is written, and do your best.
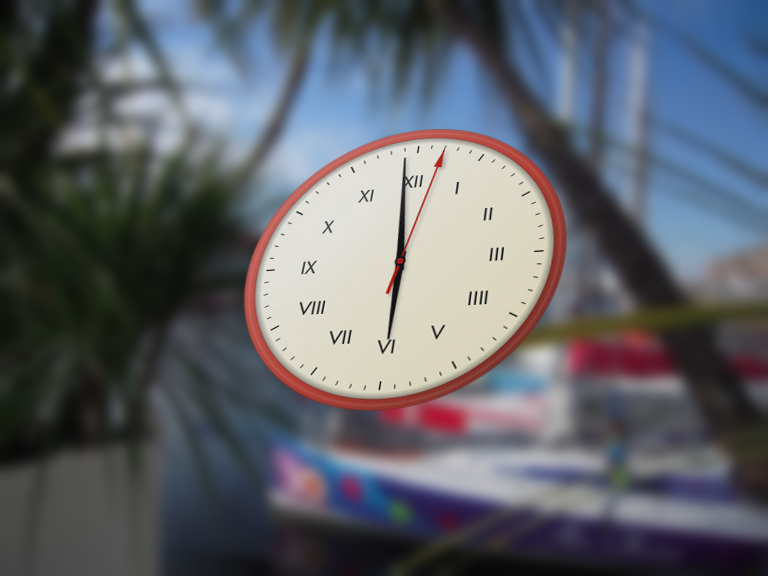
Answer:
5,59,02
